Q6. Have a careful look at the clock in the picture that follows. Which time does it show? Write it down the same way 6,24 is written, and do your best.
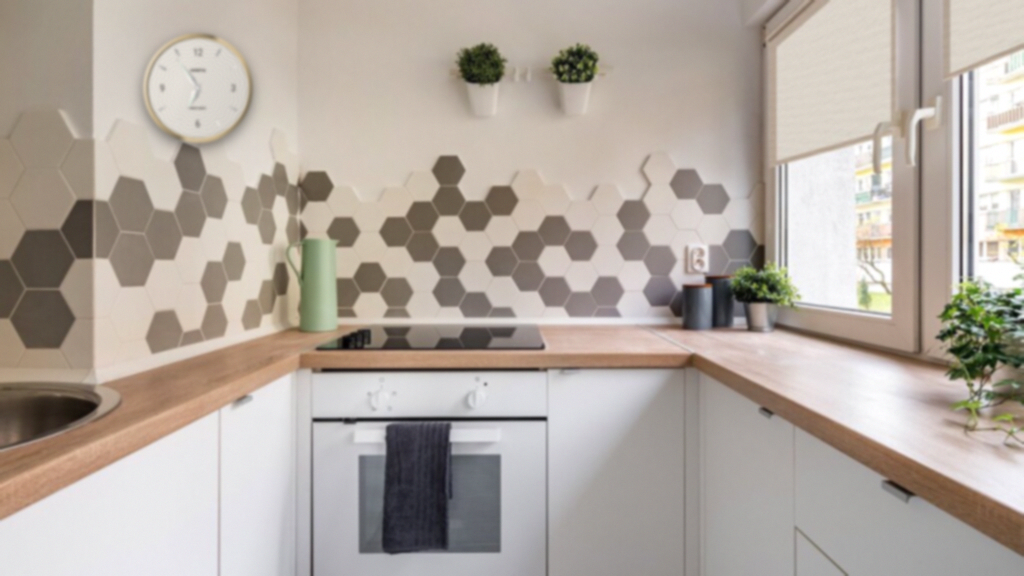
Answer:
6,54
